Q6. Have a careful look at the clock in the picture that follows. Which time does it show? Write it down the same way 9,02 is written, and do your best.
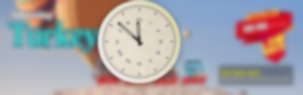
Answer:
11,52
